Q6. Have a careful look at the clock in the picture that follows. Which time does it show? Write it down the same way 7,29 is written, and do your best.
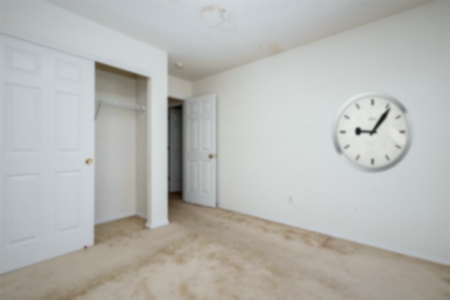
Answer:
9,06
